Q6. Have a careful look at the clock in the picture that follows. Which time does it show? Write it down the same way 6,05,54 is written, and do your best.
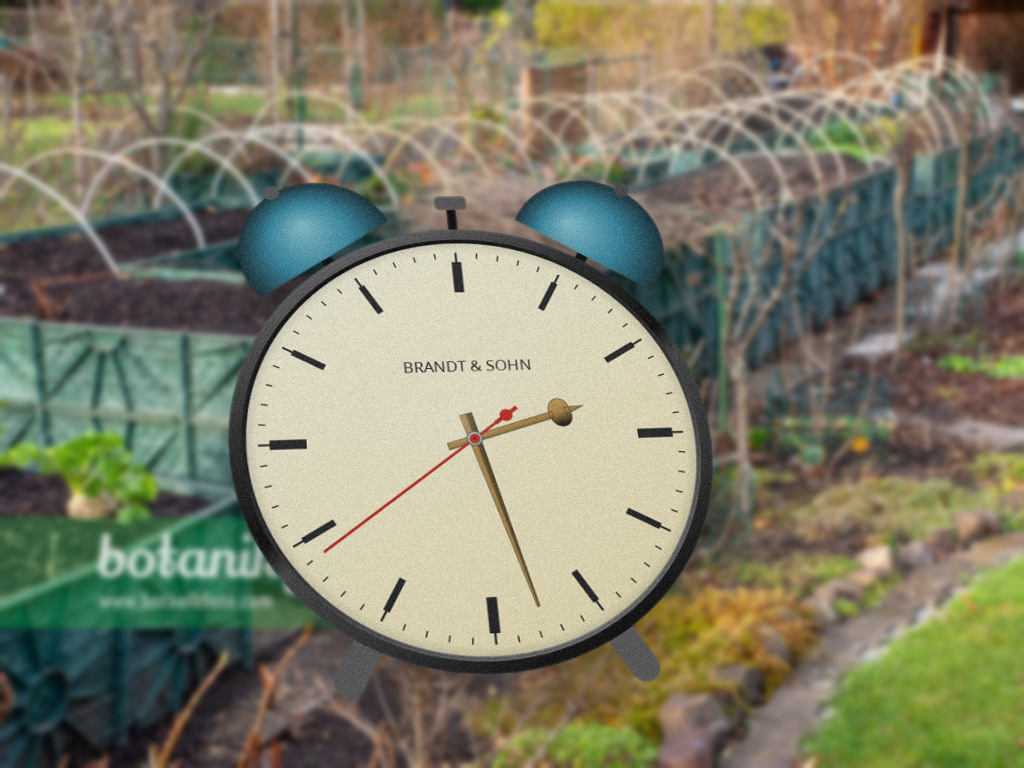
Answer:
2,27,39
